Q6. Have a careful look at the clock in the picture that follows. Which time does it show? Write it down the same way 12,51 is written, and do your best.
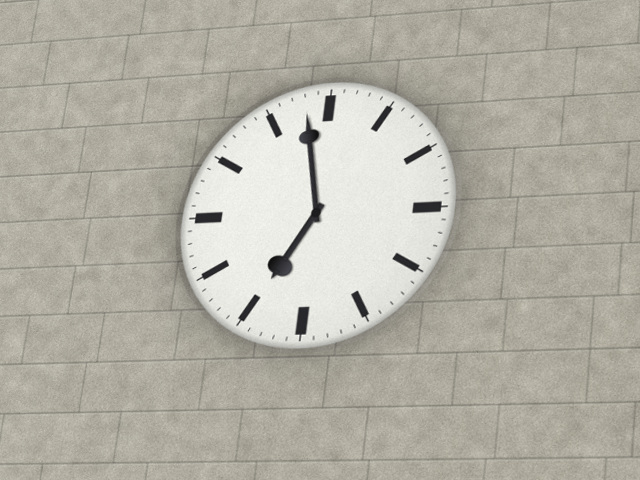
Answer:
6,58
